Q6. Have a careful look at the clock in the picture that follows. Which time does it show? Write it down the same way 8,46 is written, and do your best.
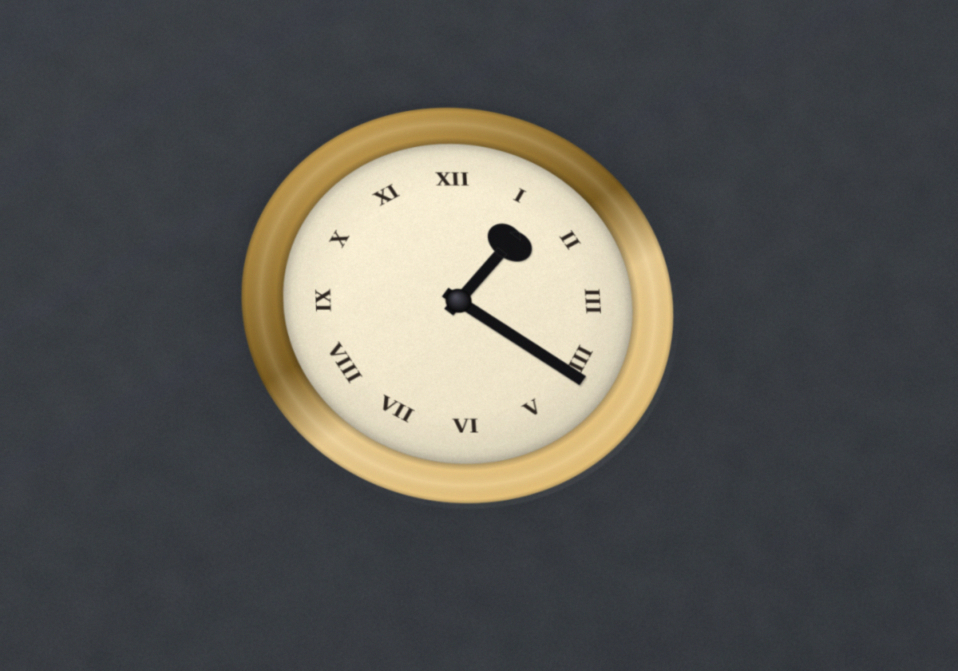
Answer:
1,21
